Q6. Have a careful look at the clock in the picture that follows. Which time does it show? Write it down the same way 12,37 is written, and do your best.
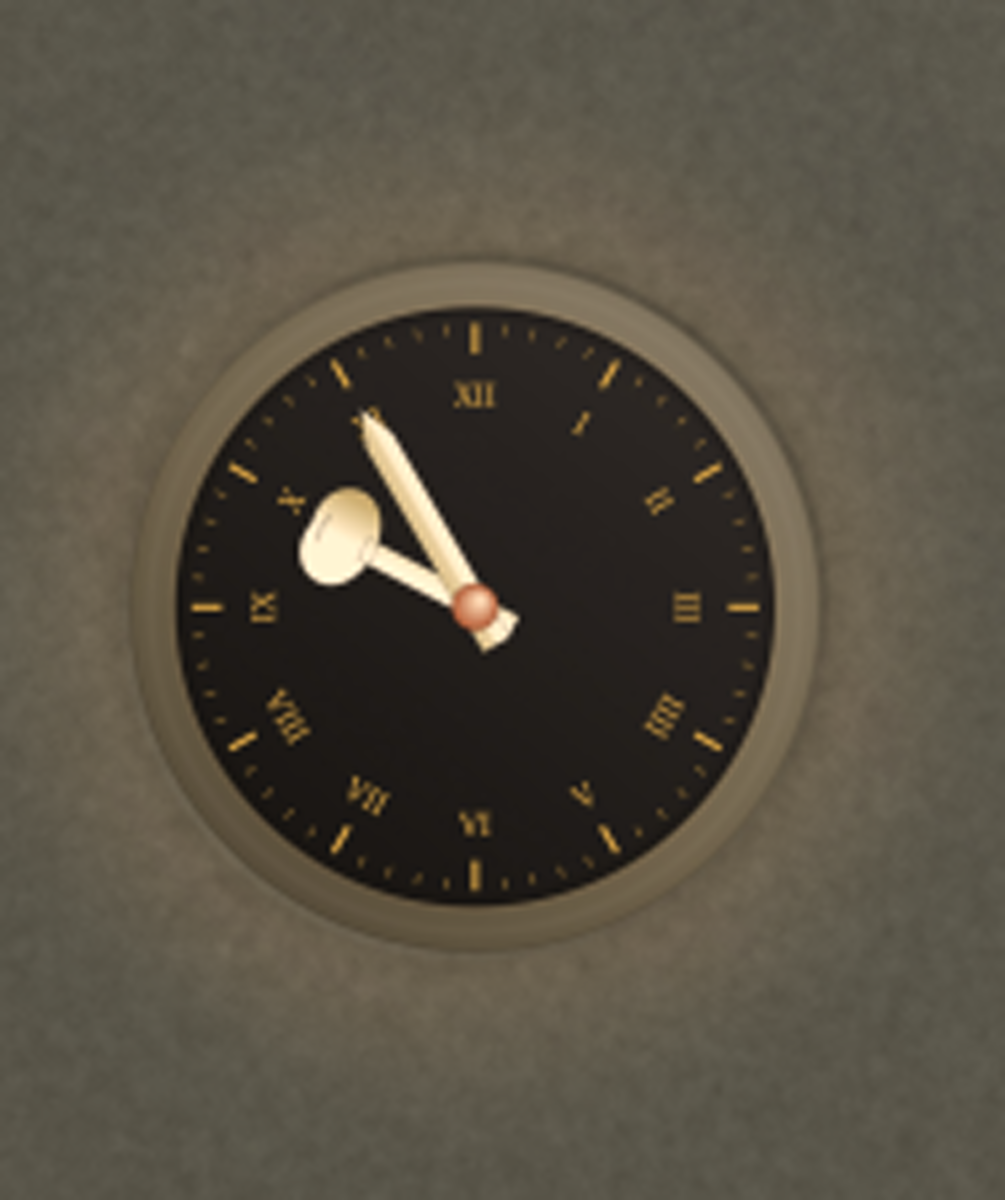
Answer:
9,55
